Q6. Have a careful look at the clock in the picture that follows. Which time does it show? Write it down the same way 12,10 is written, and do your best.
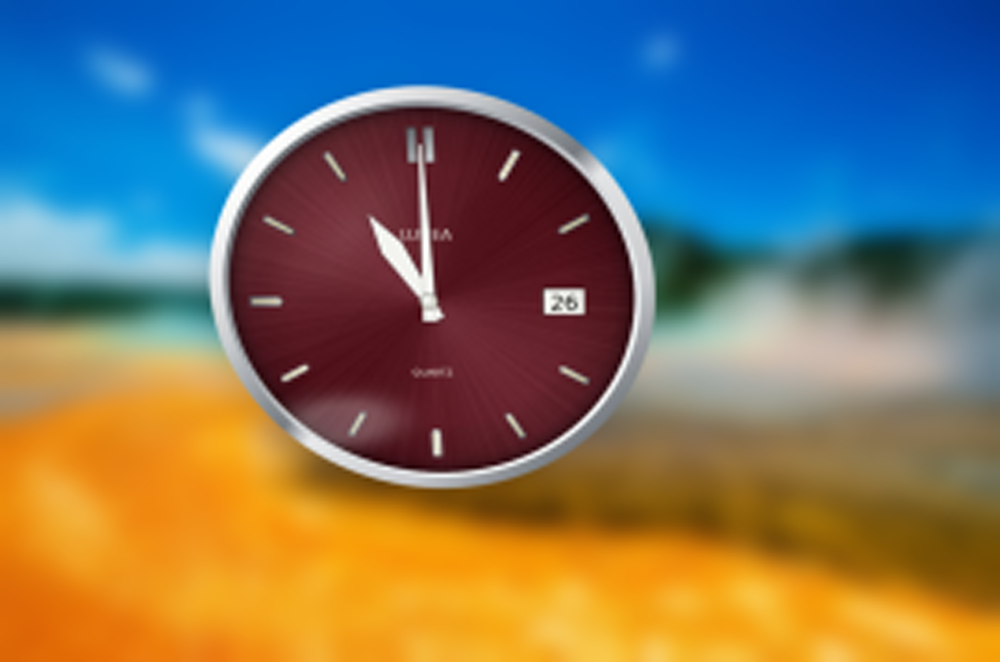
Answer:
11,00
